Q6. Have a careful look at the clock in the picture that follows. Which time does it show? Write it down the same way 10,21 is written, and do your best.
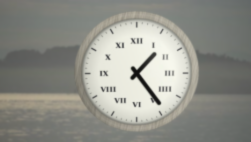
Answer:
1,24
